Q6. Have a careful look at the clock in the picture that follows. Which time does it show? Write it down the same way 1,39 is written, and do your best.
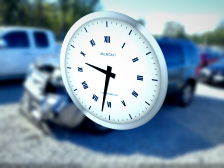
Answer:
9,32
